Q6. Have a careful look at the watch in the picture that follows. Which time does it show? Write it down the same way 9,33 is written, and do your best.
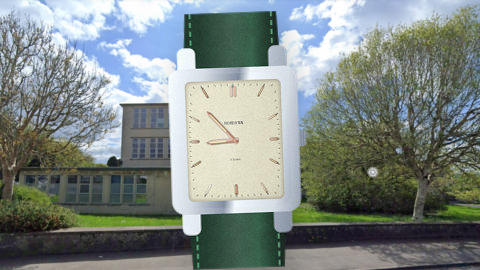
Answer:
8,53
